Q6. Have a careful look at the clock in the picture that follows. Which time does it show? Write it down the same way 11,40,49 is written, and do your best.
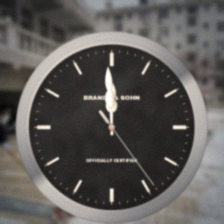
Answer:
11,59,24
